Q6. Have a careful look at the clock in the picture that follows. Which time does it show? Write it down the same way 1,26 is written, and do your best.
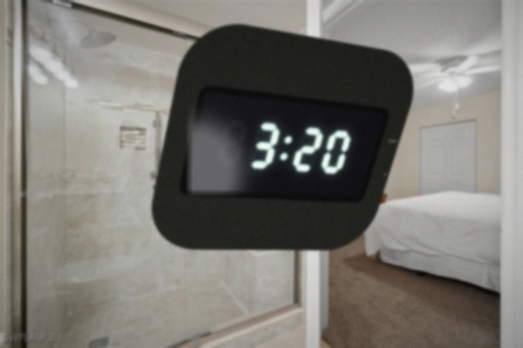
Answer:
3,20
